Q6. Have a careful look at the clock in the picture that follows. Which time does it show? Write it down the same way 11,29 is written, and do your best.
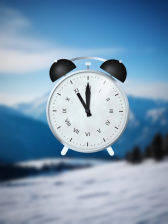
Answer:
11,00
